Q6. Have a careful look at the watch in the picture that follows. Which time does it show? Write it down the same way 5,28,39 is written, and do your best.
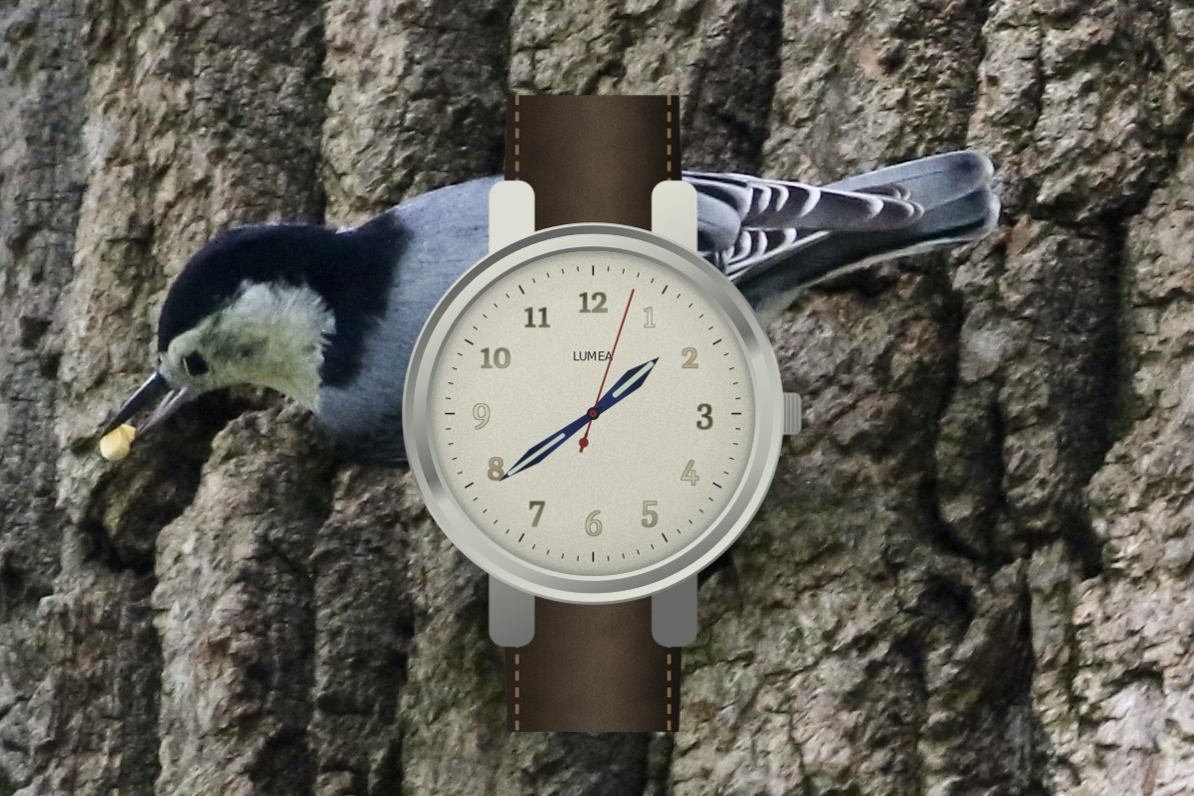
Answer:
1,39,03
